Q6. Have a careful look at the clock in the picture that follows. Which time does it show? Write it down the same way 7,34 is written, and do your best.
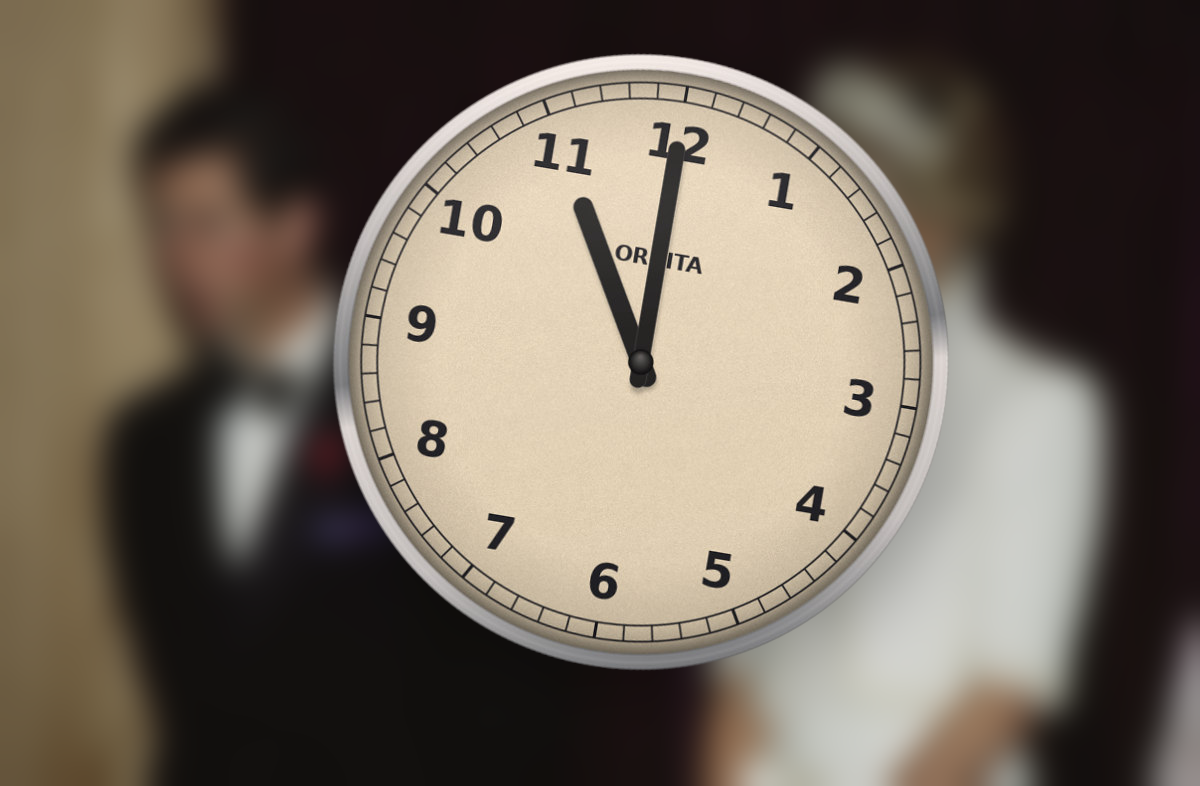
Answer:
11,00
